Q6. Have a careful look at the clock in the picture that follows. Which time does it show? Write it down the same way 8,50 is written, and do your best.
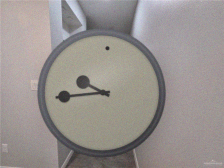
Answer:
9,43
